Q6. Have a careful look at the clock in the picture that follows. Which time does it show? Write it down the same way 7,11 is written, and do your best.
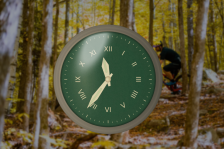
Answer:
11,36
